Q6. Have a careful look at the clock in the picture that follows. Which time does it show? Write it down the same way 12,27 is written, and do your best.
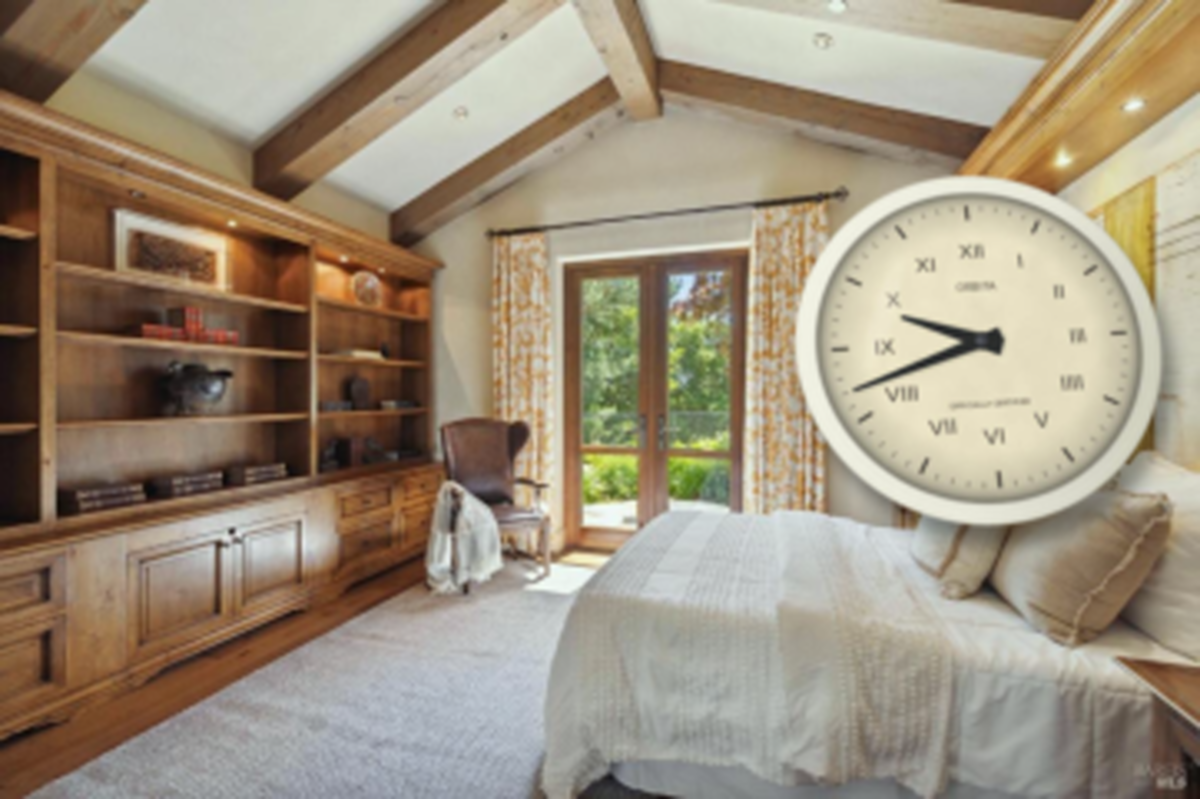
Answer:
9,42
